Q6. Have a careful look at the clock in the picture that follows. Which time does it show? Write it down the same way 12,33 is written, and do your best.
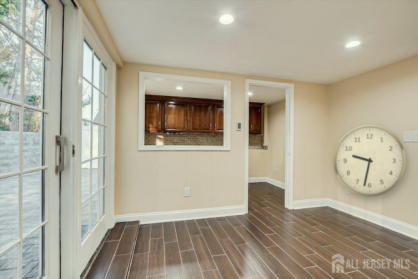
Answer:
9,32
